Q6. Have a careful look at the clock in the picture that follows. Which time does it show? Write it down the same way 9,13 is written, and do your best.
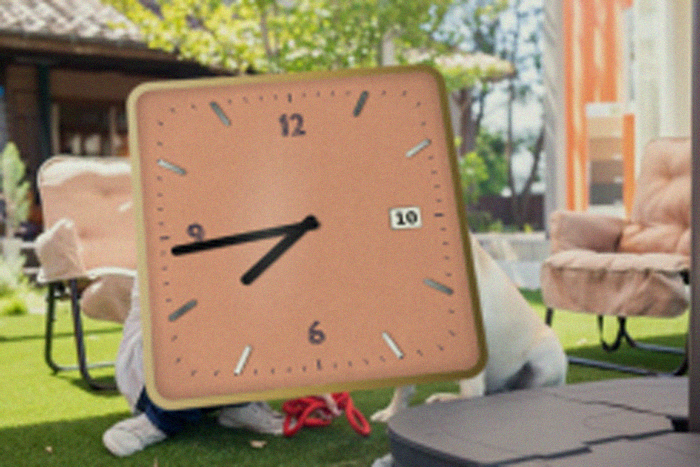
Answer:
7,44
